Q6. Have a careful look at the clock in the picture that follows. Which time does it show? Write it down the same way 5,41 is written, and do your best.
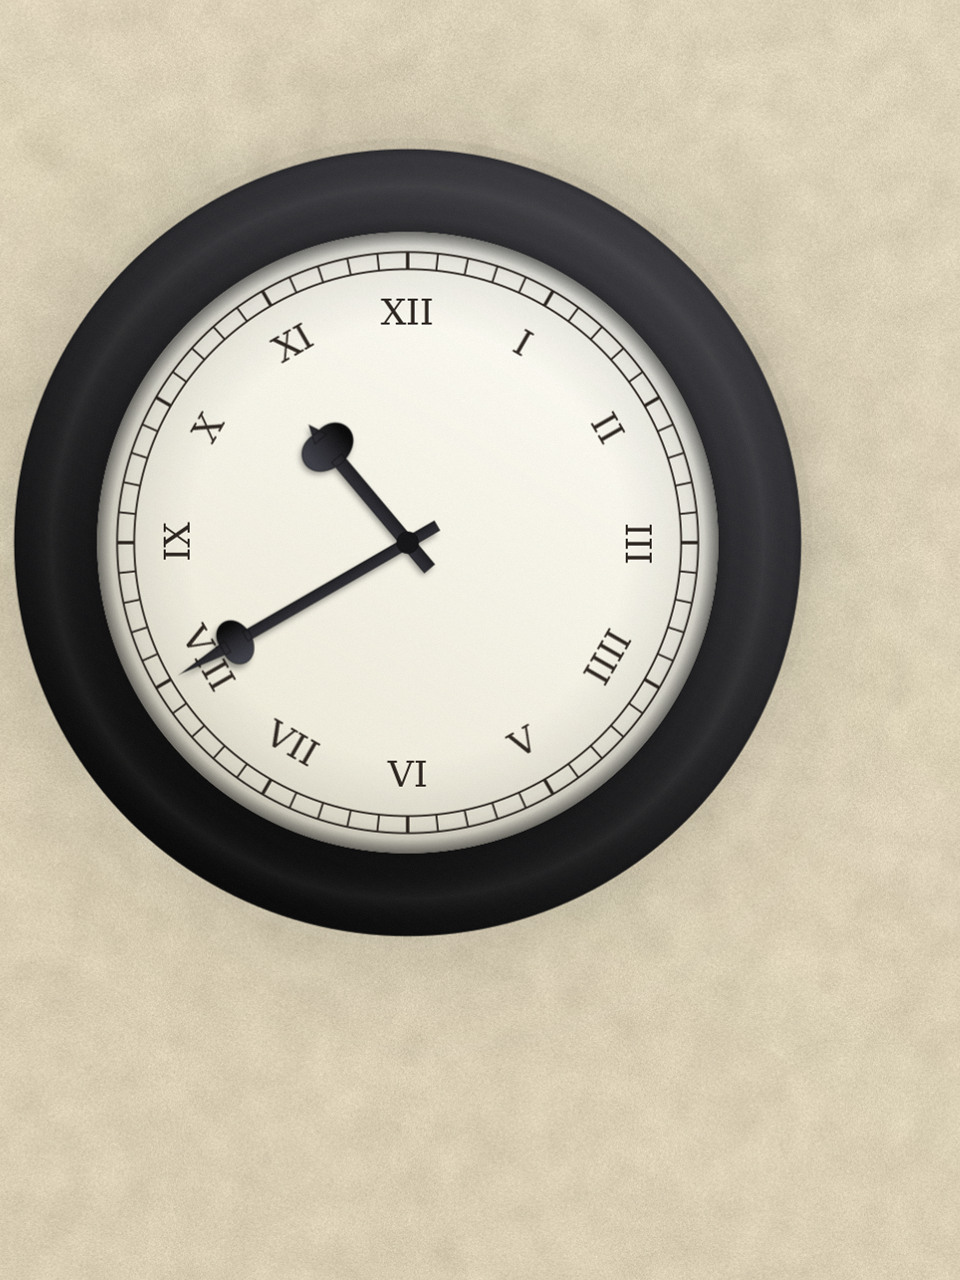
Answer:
10,40
